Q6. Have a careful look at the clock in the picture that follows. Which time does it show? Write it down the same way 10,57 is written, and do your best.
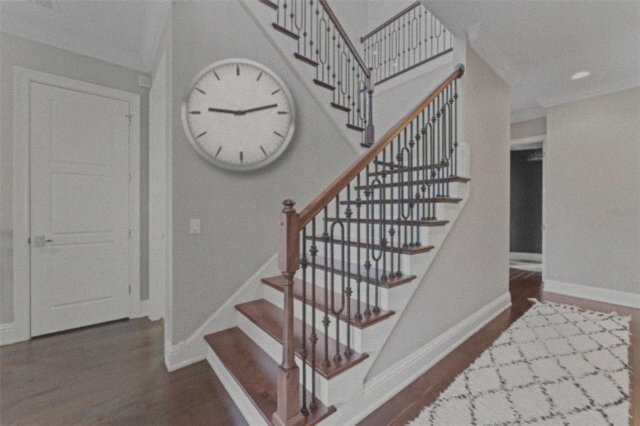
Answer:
9,13
